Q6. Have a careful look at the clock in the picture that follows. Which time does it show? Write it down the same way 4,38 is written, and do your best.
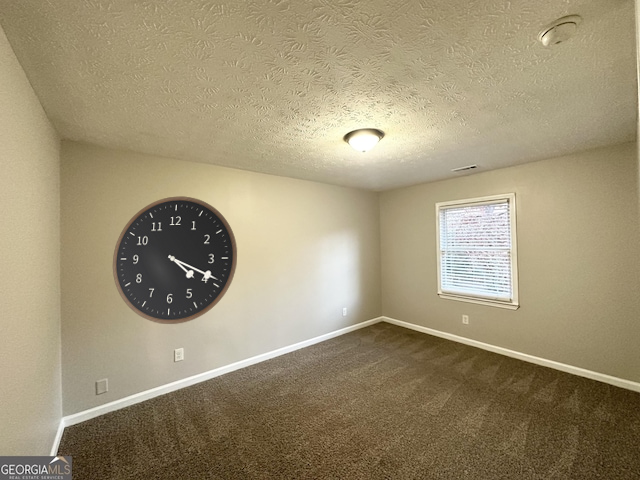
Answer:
4,19
